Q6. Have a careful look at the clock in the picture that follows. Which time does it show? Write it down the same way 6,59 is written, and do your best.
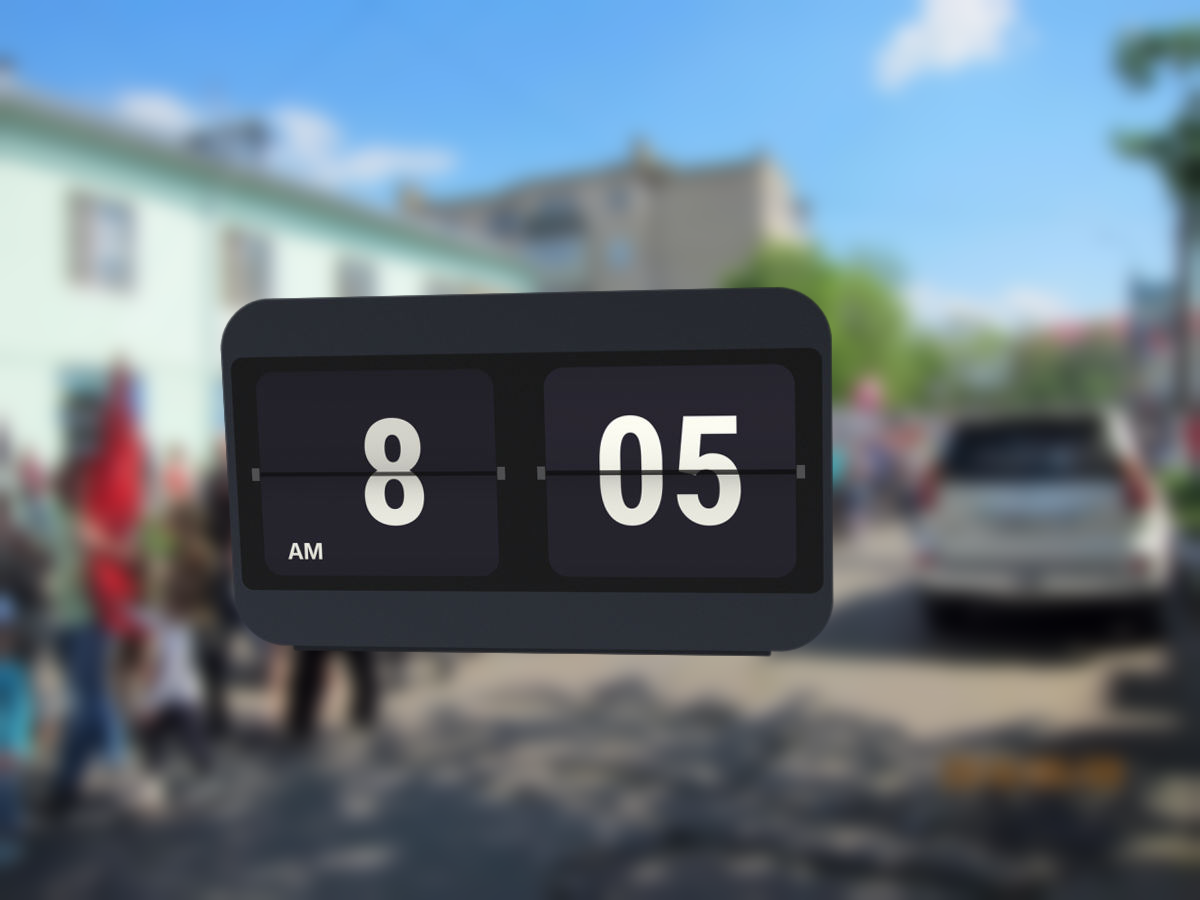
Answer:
8,05
